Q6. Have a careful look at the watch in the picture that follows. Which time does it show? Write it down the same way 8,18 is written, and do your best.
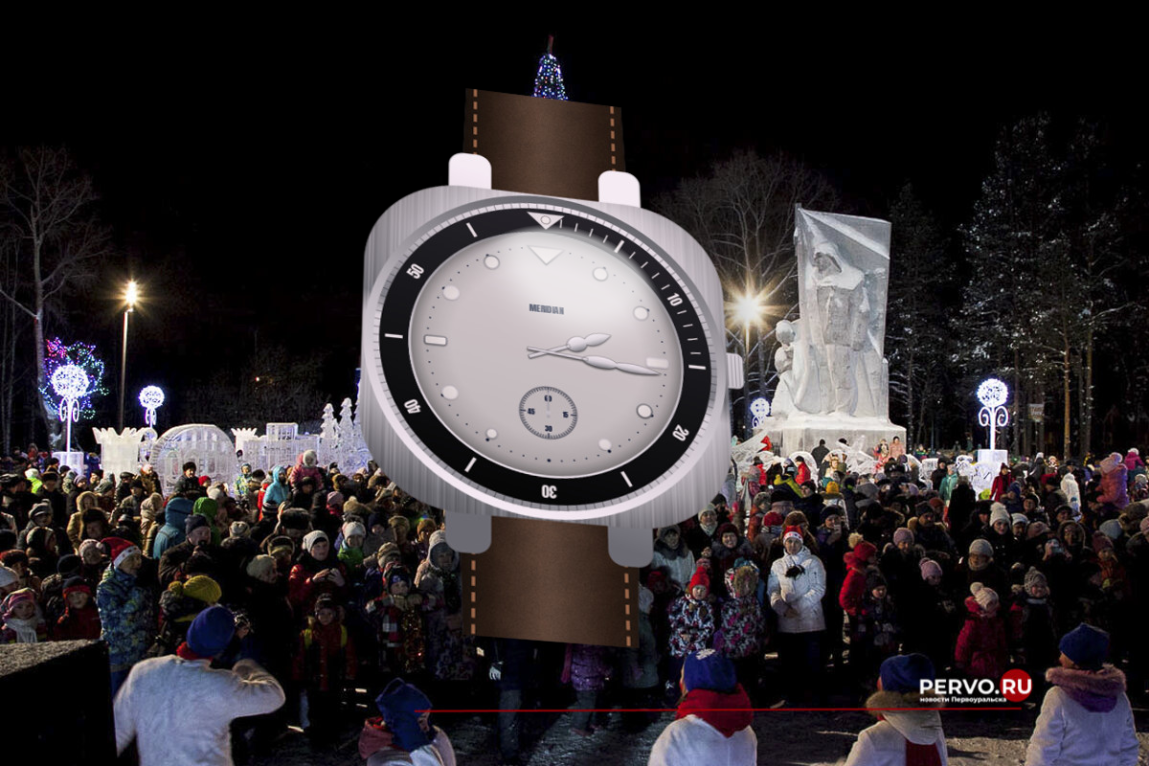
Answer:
2,16
